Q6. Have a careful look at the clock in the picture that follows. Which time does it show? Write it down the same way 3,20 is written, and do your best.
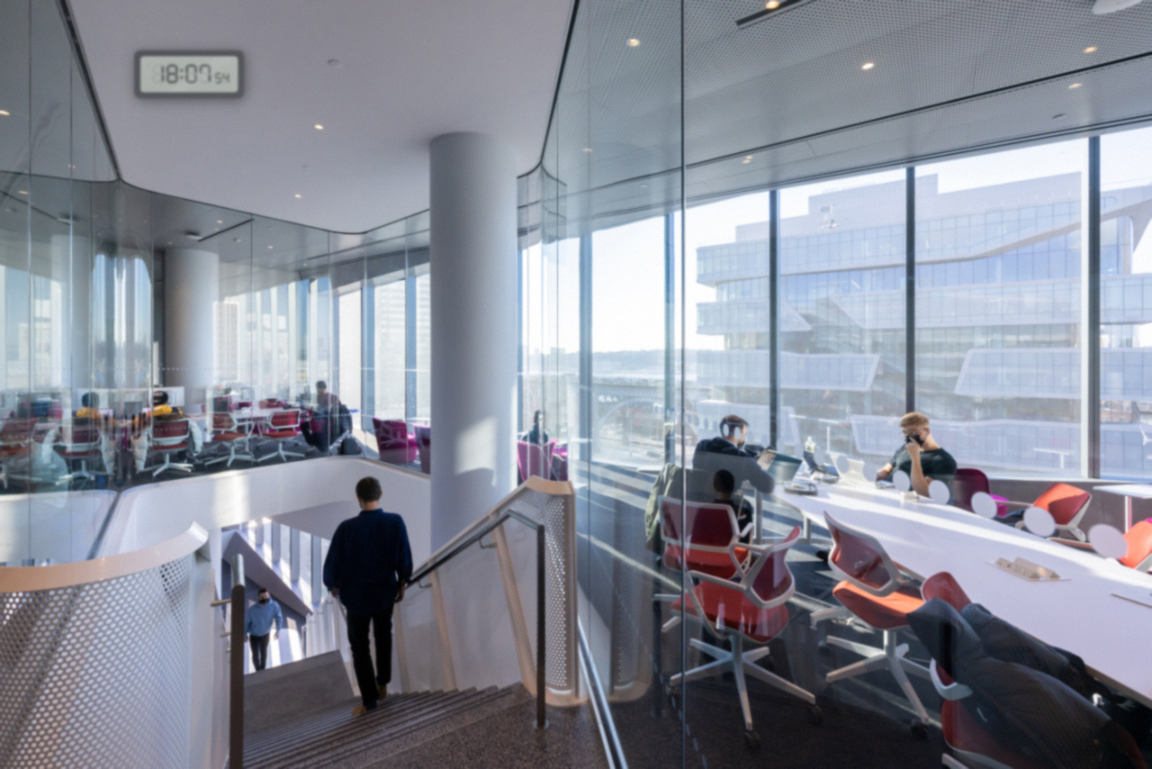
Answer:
18,07
